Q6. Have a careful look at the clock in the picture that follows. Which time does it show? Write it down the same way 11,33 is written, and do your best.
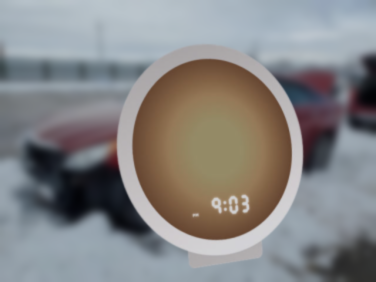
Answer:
9,03
